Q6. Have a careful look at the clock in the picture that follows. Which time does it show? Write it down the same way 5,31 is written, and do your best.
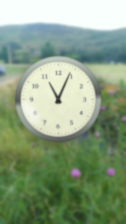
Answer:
11,04
